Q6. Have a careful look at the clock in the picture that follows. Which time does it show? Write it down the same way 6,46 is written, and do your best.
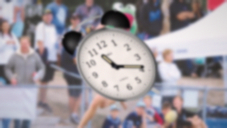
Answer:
11,19
